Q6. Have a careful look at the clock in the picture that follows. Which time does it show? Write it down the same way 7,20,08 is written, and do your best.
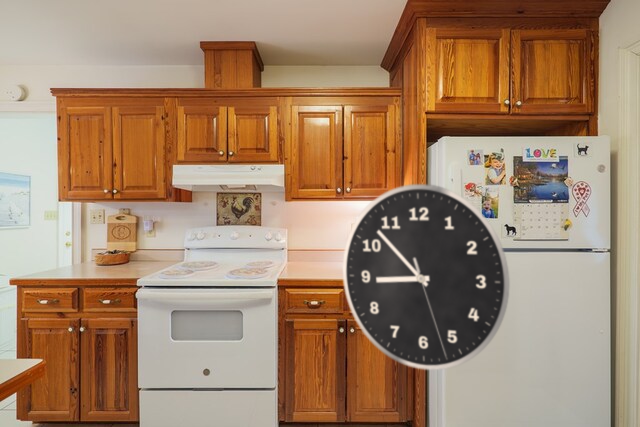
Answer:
8,52,27
